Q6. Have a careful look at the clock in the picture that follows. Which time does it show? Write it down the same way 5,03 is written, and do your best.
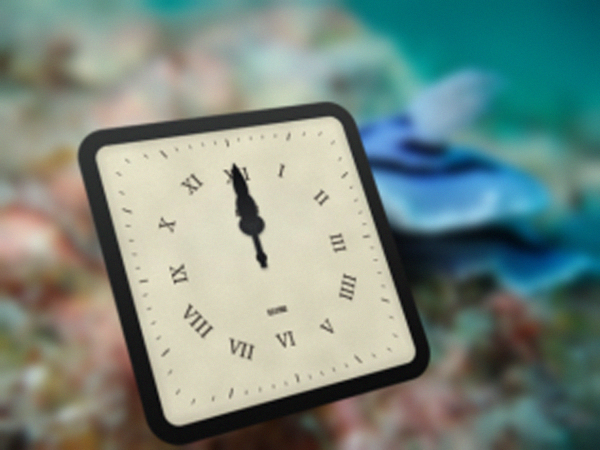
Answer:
12,00
